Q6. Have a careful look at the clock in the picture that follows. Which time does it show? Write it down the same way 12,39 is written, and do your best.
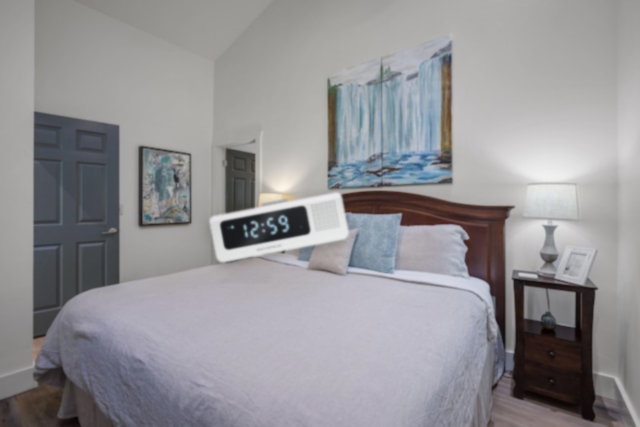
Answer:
12,59
